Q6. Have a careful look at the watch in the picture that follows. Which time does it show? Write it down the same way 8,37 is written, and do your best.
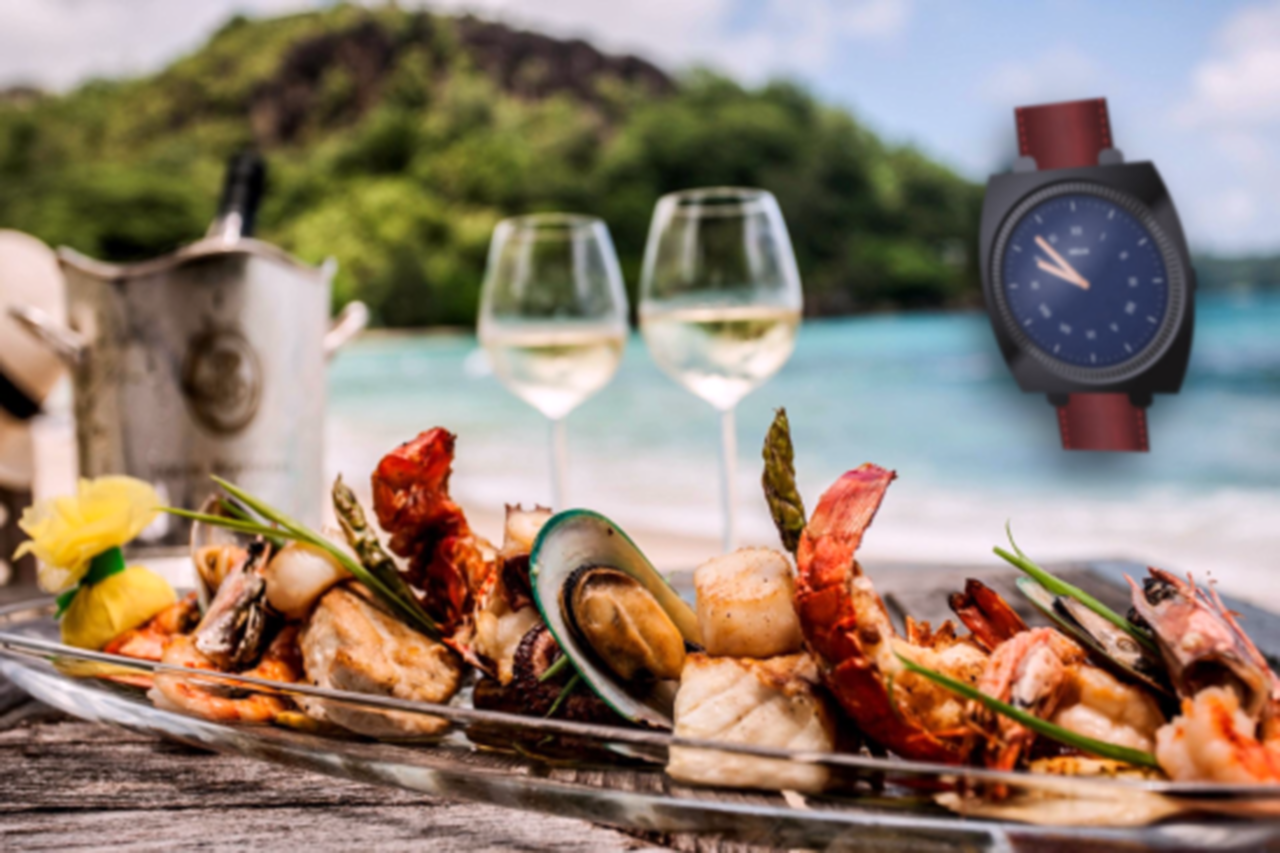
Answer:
9,53
